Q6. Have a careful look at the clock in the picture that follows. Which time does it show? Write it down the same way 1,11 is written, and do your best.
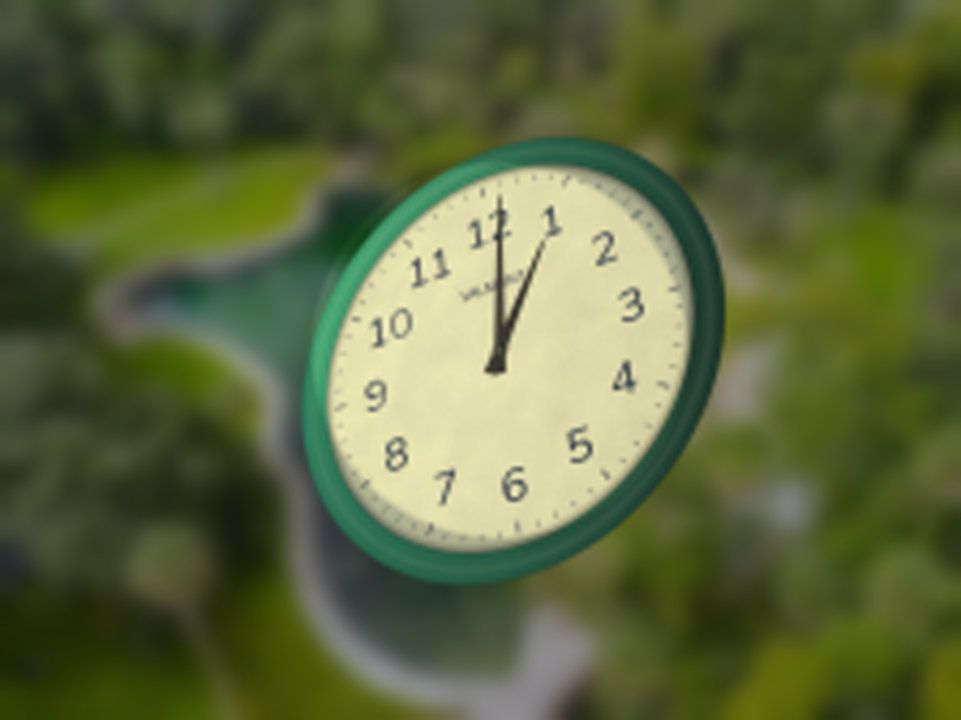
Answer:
1,01
